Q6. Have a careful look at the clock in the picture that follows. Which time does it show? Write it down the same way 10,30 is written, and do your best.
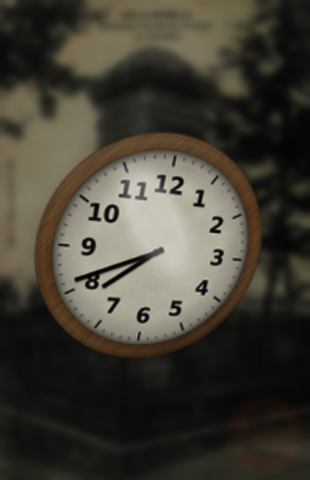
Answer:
7,41
